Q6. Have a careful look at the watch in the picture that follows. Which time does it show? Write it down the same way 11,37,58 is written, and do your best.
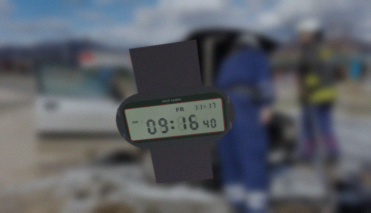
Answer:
9,16,40
